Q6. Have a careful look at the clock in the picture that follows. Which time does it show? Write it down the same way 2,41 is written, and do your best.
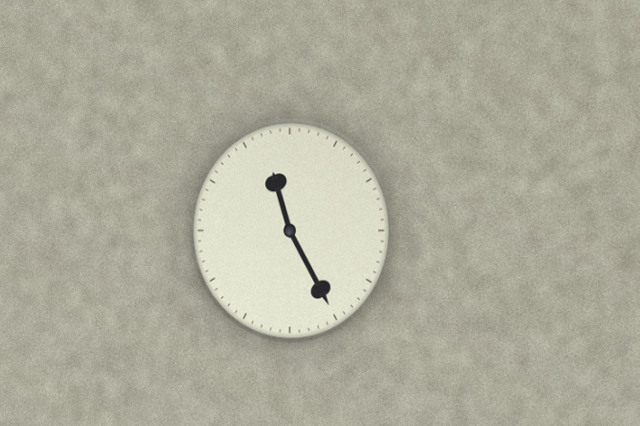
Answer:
11,25
